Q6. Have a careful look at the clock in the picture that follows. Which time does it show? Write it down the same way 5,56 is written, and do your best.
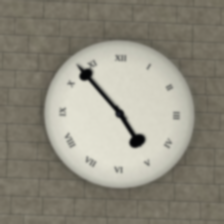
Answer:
4,53
